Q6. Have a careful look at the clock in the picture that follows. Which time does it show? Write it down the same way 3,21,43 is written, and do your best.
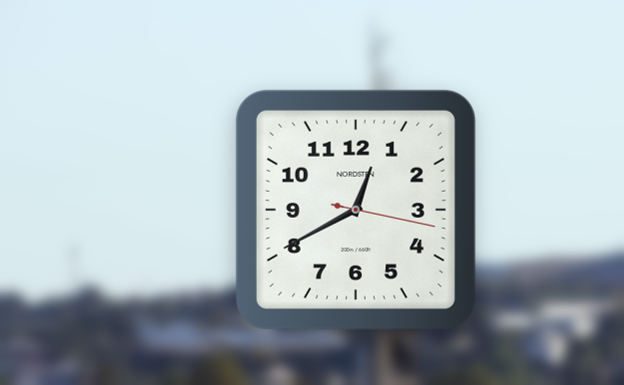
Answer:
12,40,17
